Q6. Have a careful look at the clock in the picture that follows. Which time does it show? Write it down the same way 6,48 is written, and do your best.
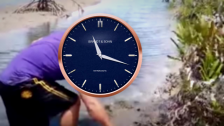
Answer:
11,18
